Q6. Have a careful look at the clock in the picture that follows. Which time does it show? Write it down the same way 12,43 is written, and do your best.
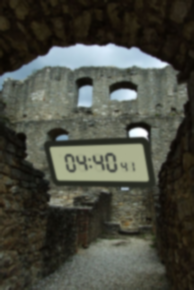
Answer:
4,40
